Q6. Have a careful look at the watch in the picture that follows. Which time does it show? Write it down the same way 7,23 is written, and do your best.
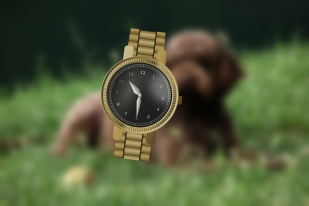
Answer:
10,30
